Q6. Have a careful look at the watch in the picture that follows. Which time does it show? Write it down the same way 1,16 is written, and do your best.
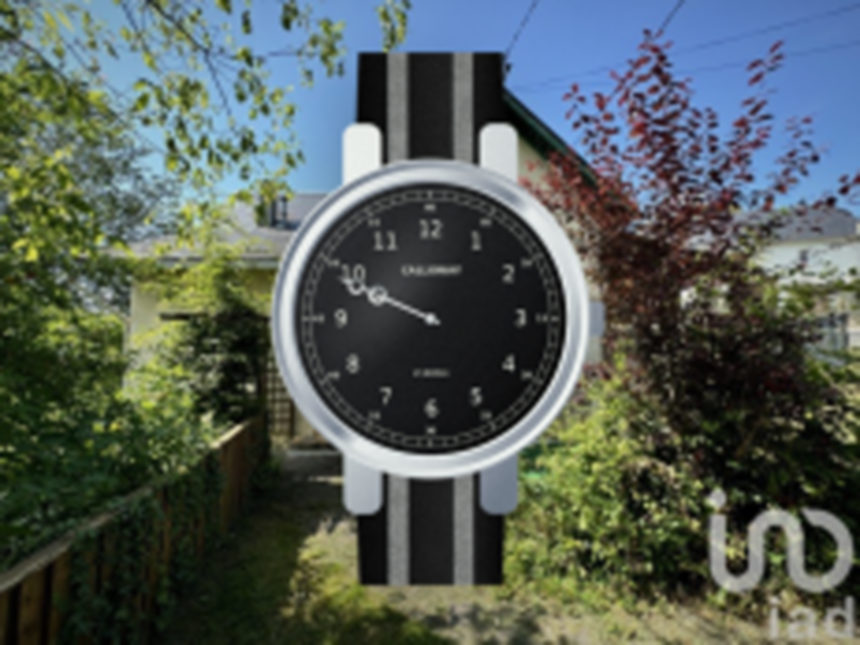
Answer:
9,49
